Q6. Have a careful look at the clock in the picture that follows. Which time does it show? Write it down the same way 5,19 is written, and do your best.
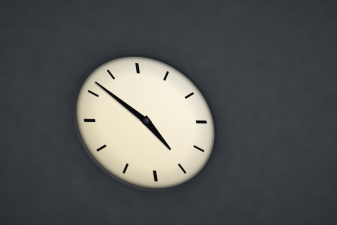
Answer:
4,52
